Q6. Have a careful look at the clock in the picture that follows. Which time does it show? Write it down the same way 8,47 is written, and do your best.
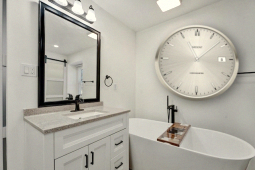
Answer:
11,08
